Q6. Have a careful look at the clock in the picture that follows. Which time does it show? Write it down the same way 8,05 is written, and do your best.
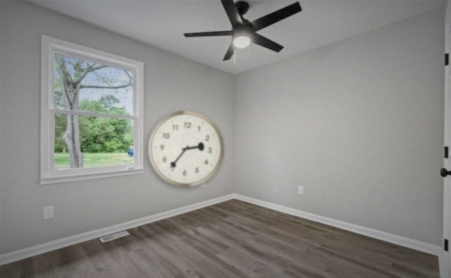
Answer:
2,36
